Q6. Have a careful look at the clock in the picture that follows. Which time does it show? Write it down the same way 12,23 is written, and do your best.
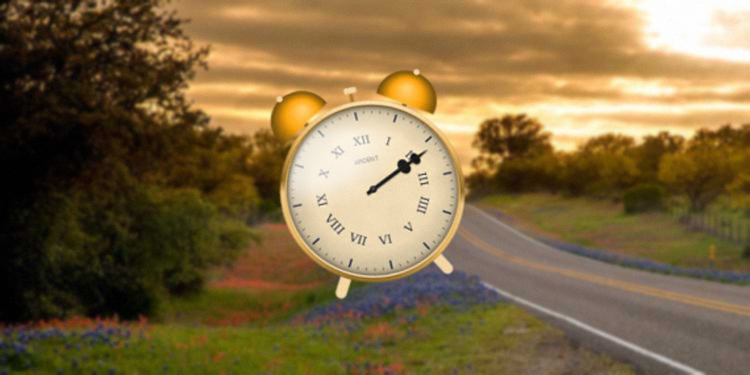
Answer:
2,11
